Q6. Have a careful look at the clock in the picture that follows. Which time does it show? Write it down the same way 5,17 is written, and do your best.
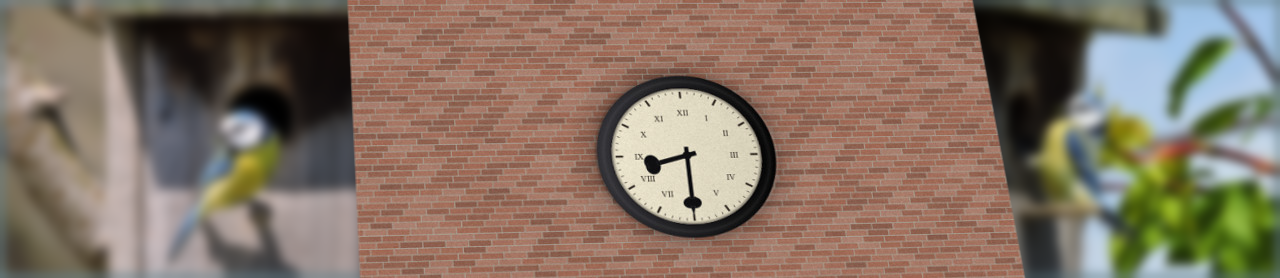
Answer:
8,30
